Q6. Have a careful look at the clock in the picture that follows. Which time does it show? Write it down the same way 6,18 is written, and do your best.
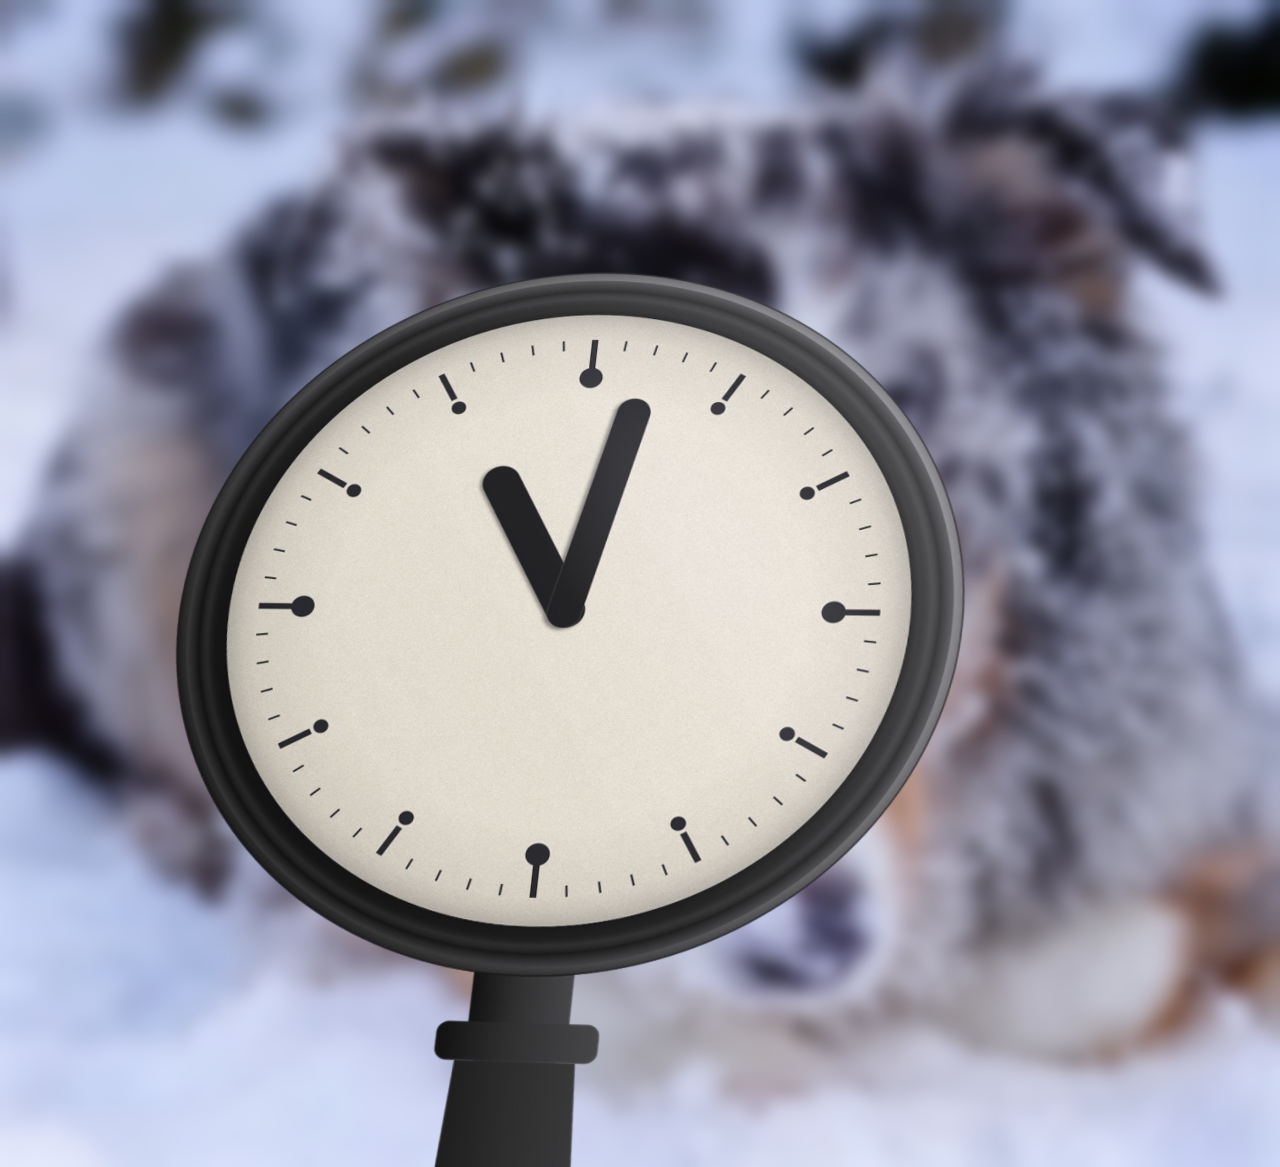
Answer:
11,02
